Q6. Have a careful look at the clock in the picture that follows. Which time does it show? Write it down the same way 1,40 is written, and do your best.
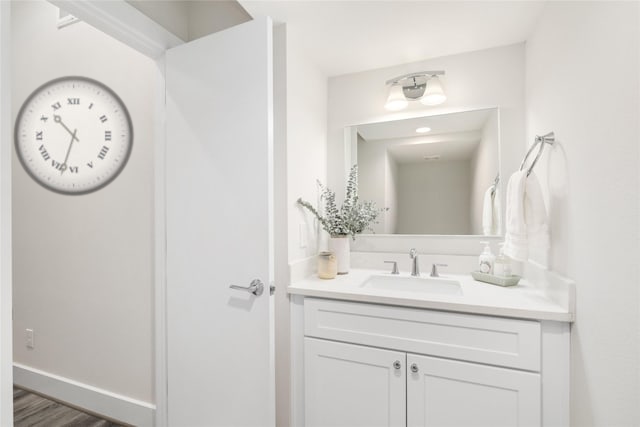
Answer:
10,33
